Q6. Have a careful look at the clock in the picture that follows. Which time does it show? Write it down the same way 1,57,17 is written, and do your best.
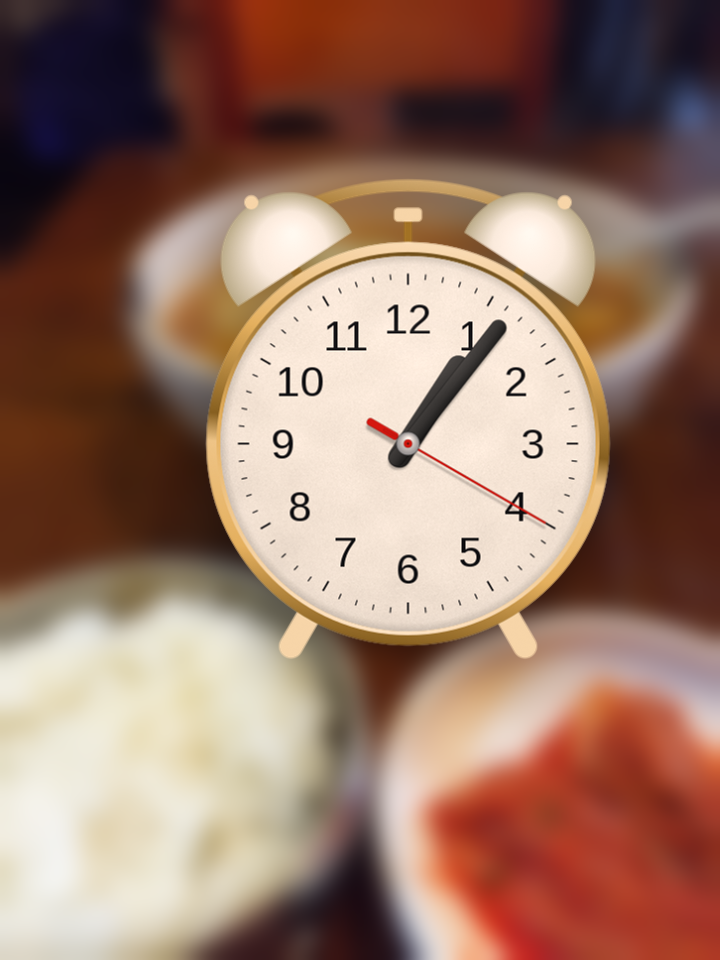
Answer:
1,06,20
